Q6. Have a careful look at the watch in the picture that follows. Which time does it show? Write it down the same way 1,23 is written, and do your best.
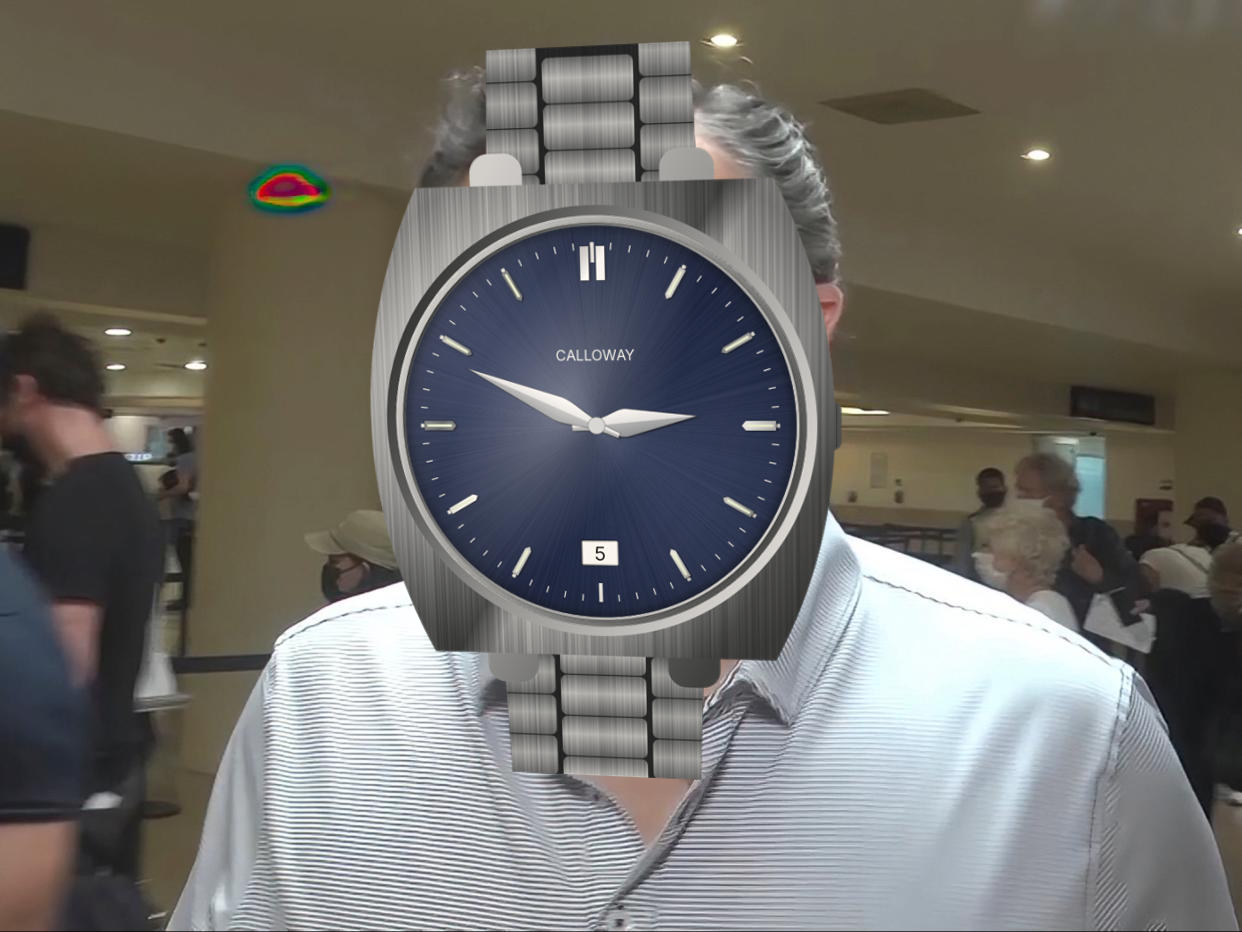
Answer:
2,49
